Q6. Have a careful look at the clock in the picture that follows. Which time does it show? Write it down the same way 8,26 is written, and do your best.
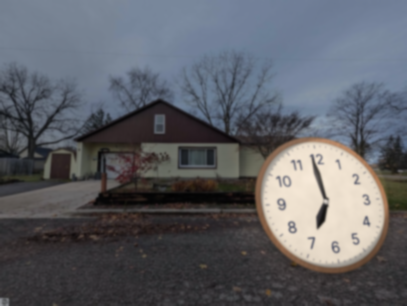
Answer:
6,59
